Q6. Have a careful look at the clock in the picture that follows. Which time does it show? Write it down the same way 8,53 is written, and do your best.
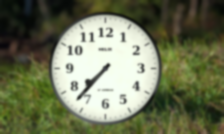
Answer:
7,37
